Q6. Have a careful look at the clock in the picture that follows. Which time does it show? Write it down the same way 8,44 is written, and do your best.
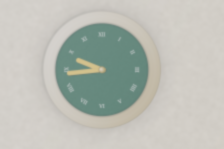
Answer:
9,44
